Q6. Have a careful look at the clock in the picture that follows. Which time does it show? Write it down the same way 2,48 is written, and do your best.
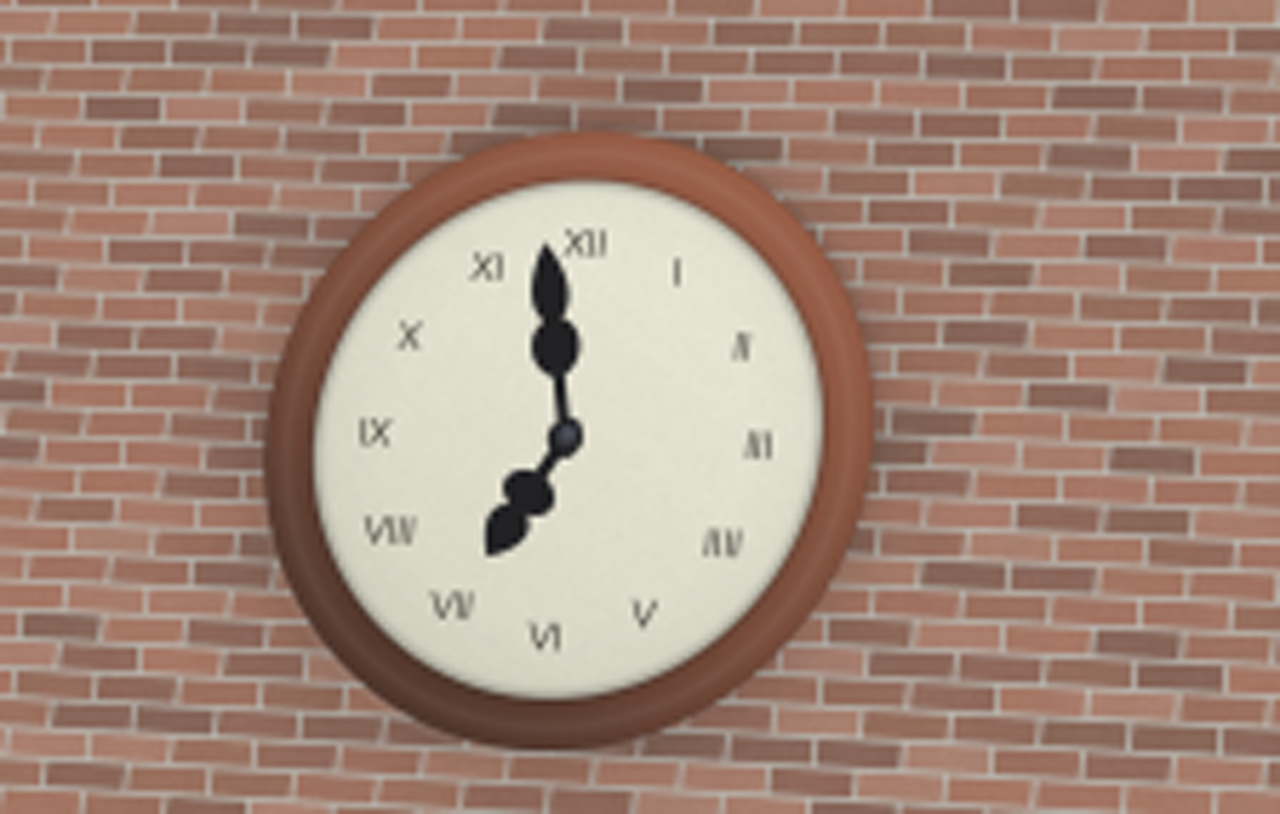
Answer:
6,58
